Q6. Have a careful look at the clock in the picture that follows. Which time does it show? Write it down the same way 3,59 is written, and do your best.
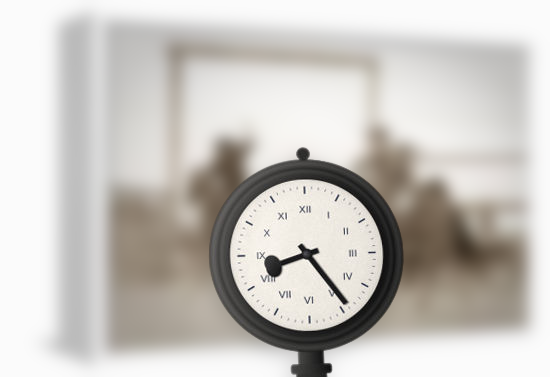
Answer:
8,24
